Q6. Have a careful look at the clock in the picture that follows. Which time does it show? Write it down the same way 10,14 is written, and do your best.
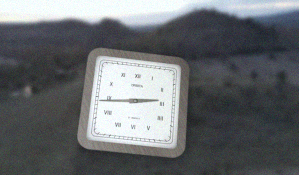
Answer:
2,44
